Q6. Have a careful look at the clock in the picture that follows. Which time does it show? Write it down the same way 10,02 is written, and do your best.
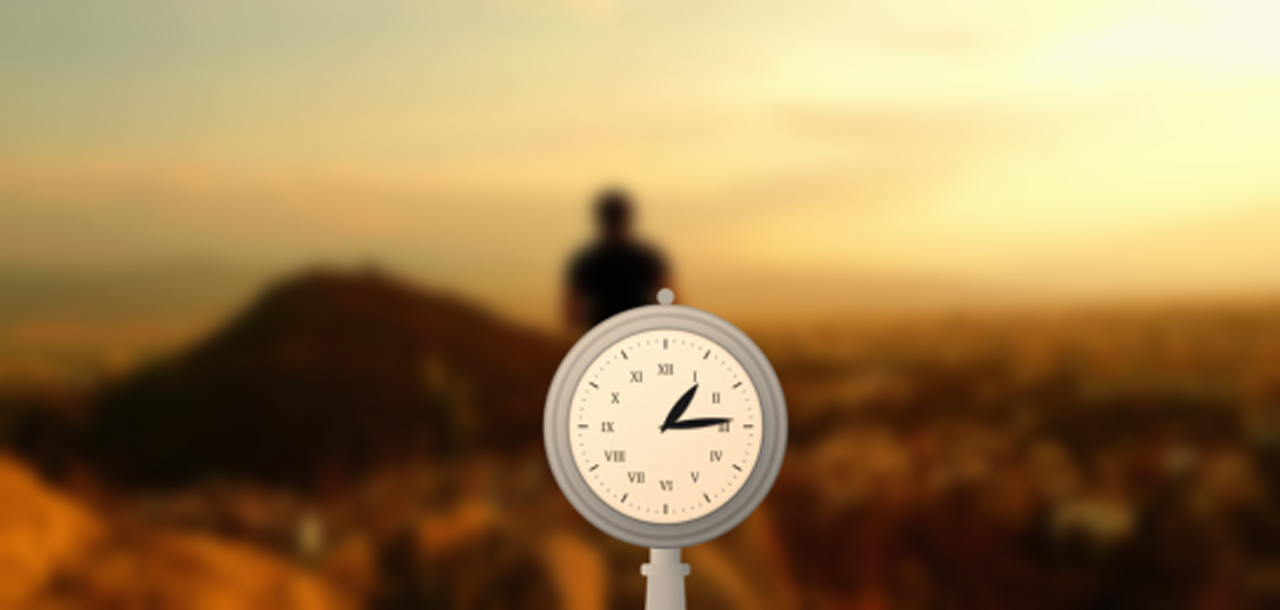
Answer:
1,14
